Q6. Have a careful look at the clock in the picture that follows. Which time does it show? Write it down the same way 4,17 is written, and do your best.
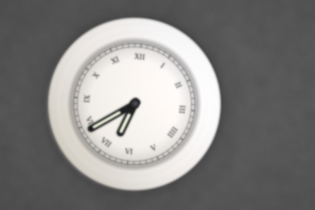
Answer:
6,39
